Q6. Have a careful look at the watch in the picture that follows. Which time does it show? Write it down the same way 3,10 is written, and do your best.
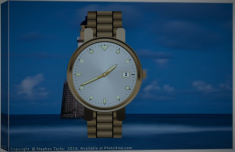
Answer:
1,41
